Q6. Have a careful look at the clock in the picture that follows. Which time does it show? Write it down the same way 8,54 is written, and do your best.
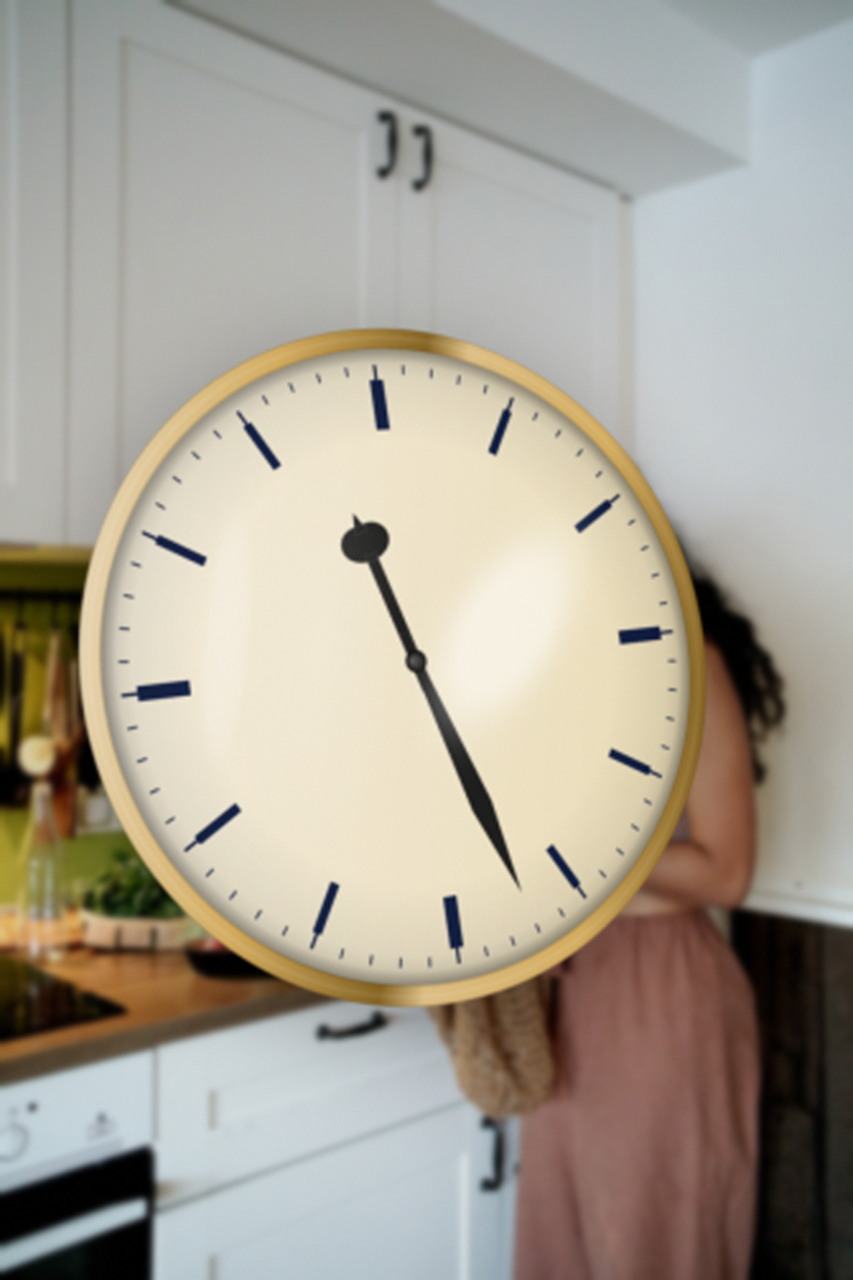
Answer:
11,27
